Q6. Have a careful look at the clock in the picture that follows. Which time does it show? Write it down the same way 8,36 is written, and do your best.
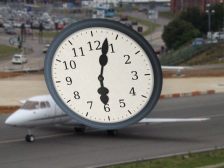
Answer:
6,03
